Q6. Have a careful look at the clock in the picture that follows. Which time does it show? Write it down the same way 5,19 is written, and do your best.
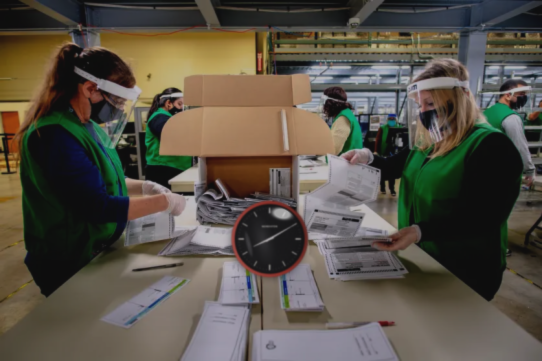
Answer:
8,10
